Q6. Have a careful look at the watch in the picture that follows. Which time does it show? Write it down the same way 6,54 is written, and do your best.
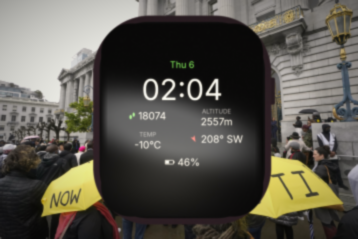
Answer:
2,04
